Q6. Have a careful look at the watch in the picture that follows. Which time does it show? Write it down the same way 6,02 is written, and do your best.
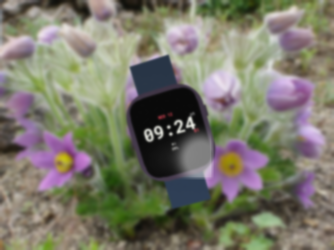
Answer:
9,24
